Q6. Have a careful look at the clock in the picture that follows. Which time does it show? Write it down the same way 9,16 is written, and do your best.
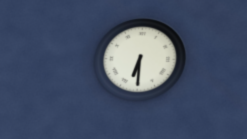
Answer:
6,30
